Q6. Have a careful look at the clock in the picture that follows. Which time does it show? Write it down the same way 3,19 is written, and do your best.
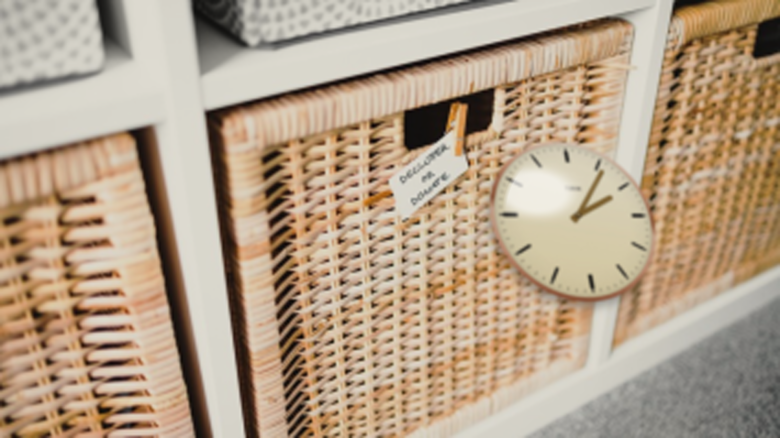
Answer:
2,06
